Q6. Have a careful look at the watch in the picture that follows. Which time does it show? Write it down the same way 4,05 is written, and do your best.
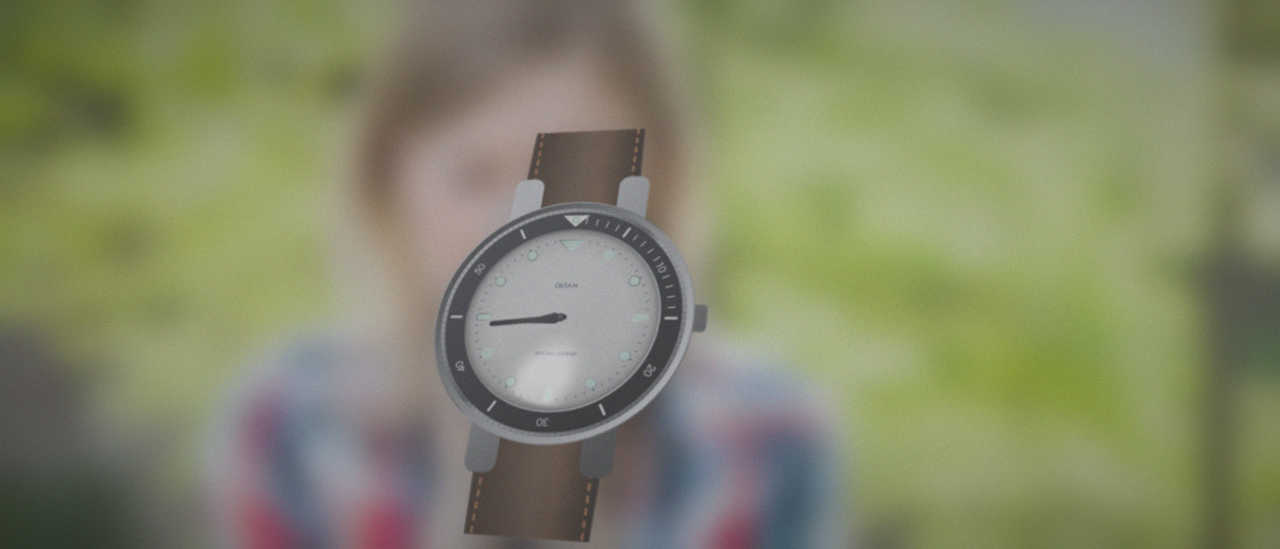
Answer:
8,44
